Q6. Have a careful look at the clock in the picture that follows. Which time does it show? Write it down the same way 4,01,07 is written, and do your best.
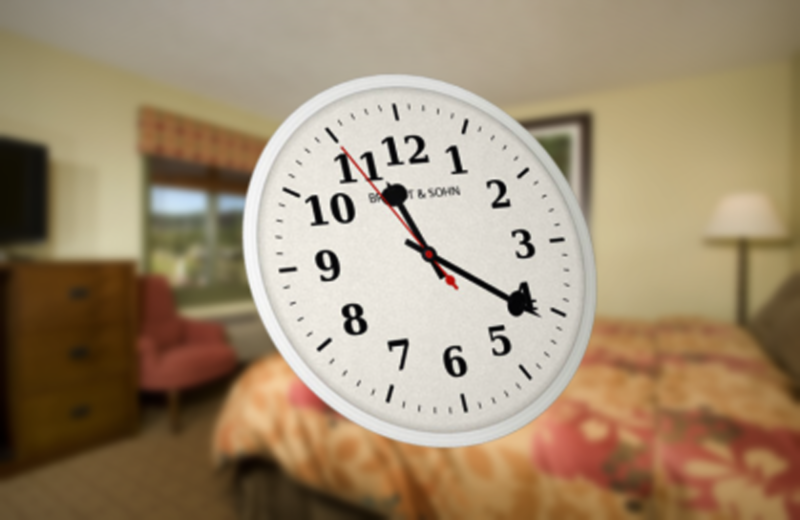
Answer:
11,20,55
